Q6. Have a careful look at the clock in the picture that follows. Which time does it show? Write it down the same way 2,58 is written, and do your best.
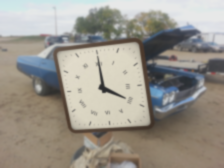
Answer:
4,00
